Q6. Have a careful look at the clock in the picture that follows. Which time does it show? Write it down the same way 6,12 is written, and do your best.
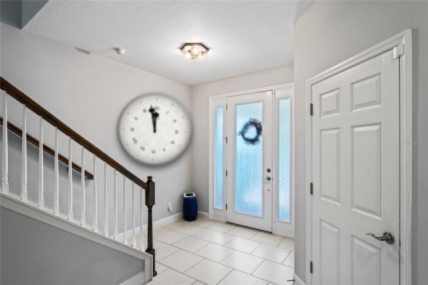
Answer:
11,58
